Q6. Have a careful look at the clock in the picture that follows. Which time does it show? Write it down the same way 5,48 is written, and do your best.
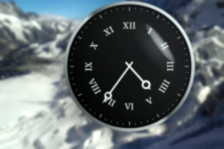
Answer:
4,36
